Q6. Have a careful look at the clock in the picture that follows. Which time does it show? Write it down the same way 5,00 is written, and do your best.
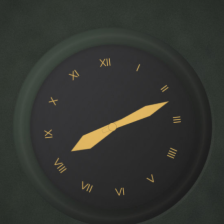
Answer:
8,12
